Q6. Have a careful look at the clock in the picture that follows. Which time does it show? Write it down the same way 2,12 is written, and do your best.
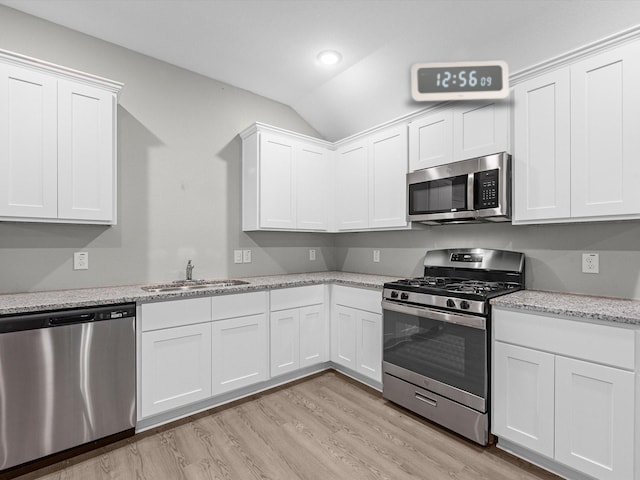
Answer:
12,56
